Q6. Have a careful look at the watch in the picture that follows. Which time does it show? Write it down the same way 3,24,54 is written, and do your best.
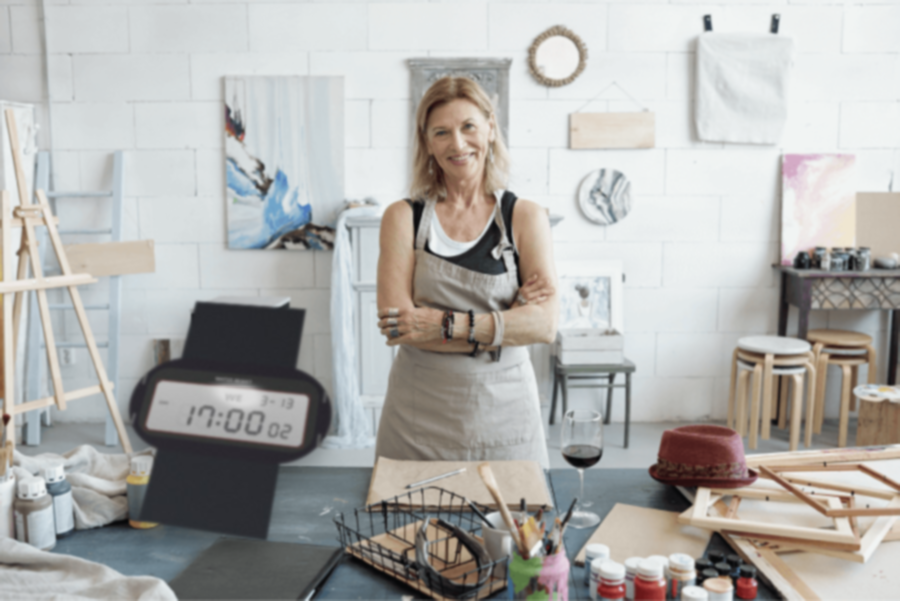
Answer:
17,00,02
